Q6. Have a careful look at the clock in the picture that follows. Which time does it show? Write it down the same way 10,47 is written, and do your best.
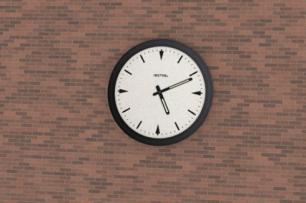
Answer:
5,11
